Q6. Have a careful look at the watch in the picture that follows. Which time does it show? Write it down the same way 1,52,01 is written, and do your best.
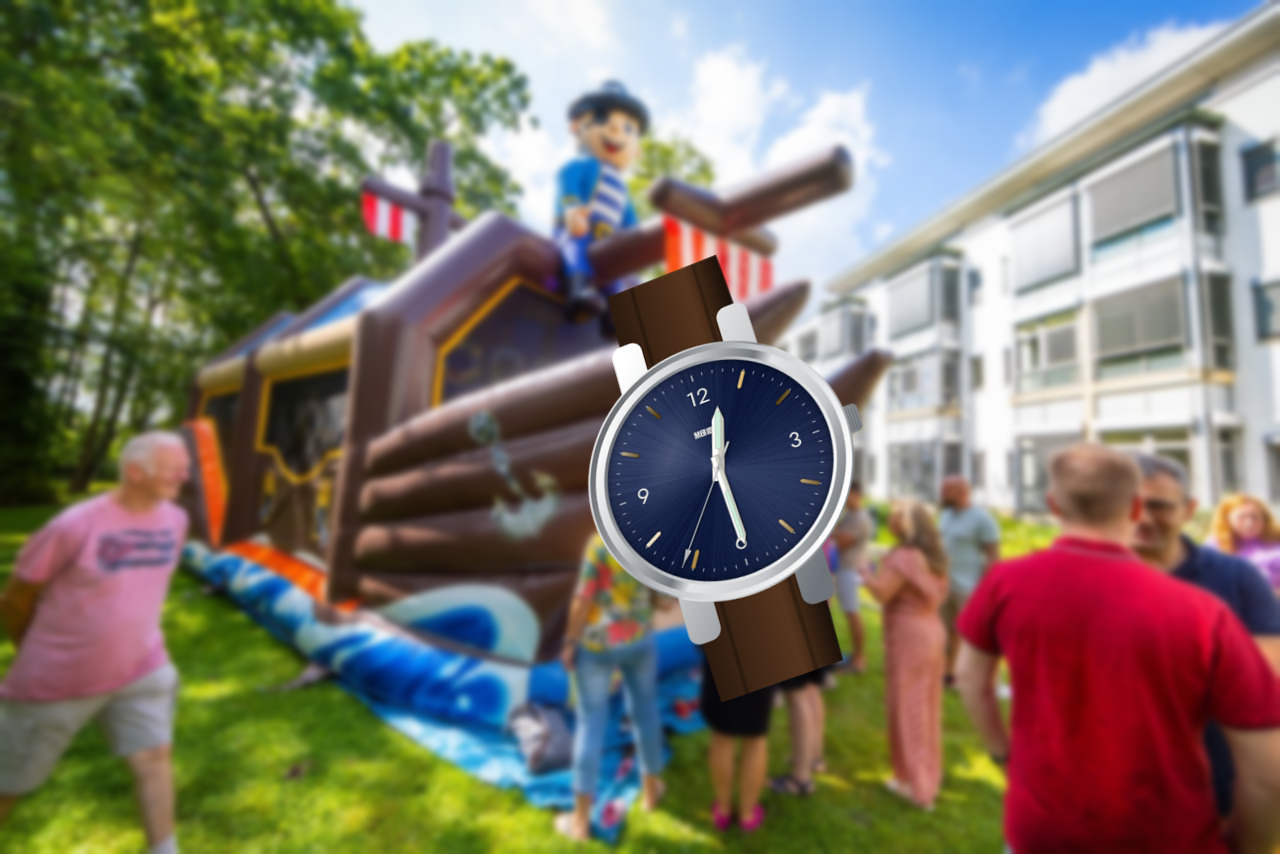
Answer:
12,29,36
